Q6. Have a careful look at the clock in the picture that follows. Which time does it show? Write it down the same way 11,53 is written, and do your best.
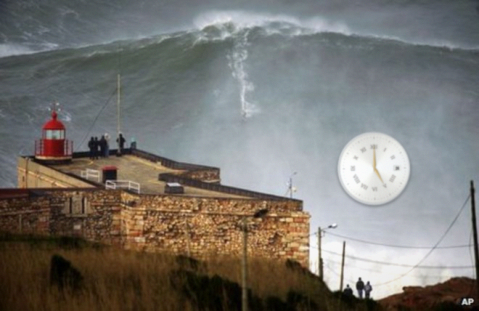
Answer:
5,00
